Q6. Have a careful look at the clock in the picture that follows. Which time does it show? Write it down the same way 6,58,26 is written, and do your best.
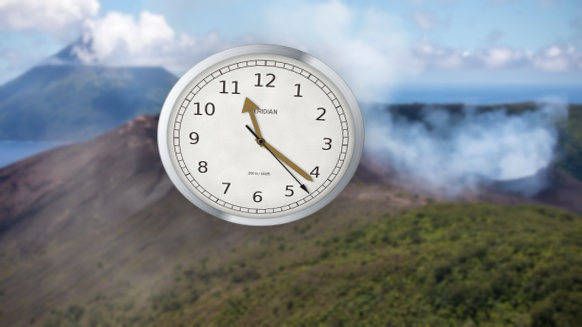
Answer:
11,21,23
